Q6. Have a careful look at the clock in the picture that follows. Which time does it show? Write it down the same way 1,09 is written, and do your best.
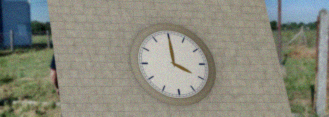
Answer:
4,00
